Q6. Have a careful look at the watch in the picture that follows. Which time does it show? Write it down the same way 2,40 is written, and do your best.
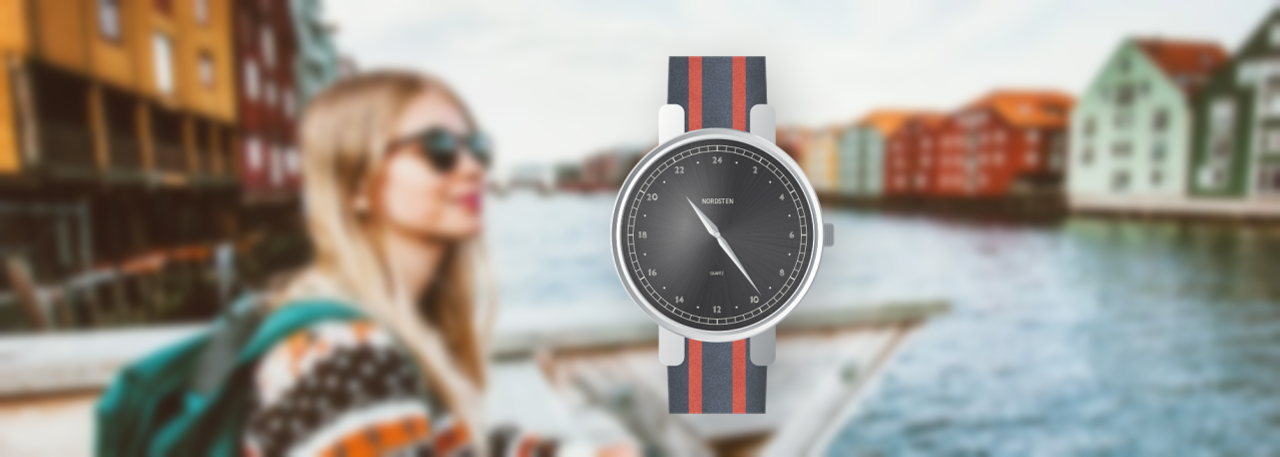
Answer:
21,24
